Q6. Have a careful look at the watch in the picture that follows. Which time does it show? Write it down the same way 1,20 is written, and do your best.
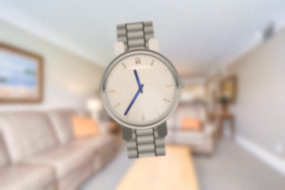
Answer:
11,36
